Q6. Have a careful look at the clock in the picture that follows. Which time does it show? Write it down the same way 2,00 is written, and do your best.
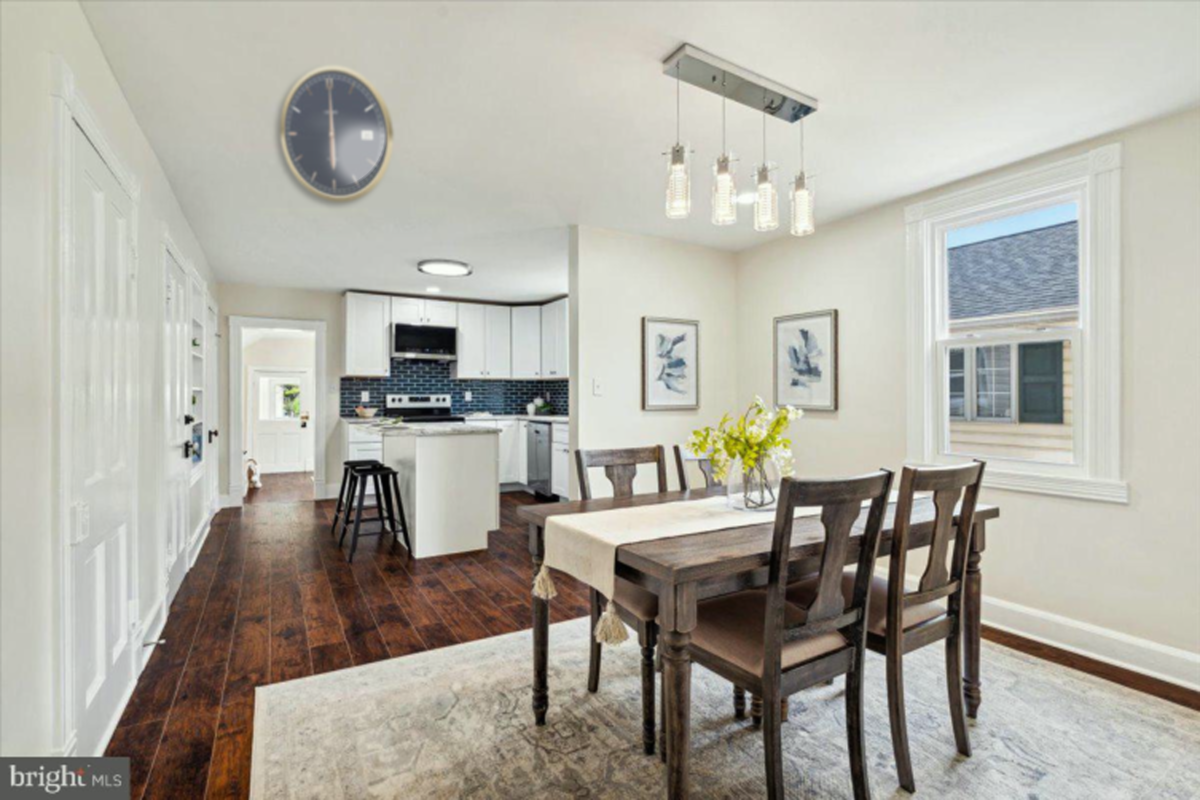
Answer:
6,00
